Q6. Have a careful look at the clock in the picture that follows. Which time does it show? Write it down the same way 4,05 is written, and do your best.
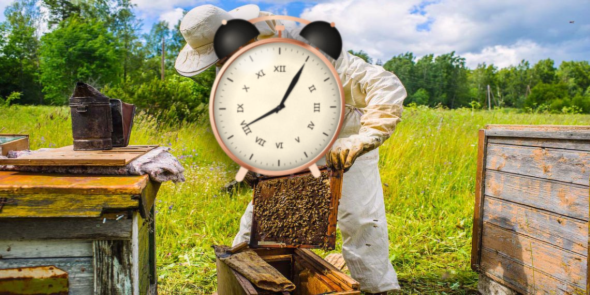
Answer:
8,05
